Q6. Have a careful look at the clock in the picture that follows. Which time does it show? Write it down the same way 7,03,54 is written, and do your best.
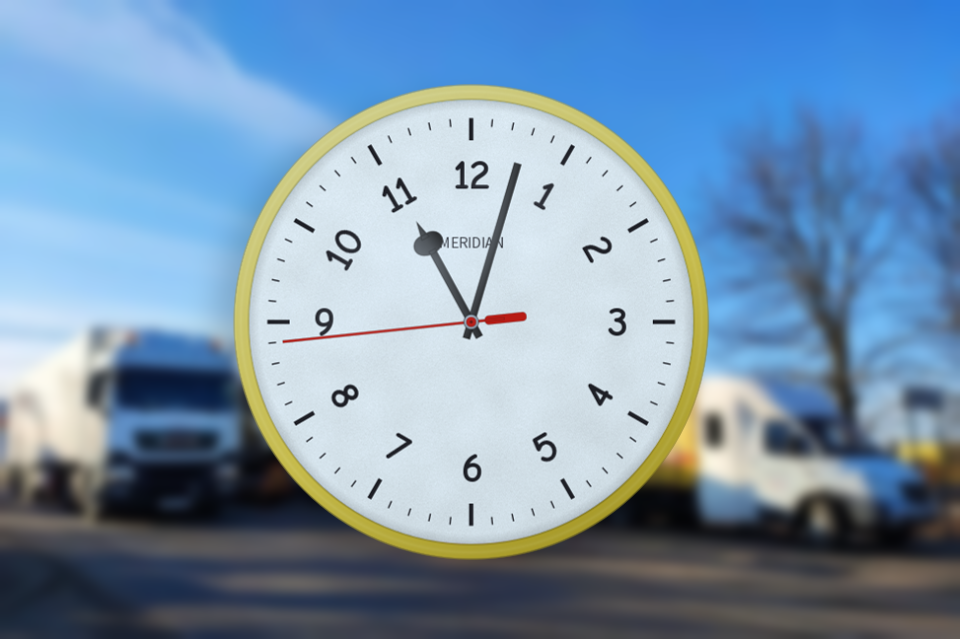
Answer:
11,02,44
